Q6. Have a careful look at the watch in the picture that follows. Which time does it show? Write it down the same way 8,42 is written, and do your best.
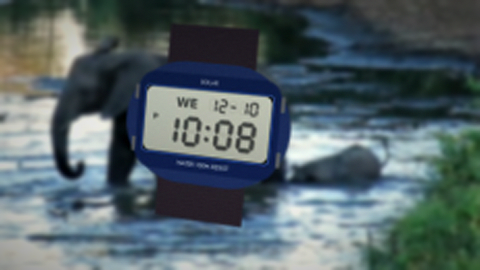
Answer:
10,08
